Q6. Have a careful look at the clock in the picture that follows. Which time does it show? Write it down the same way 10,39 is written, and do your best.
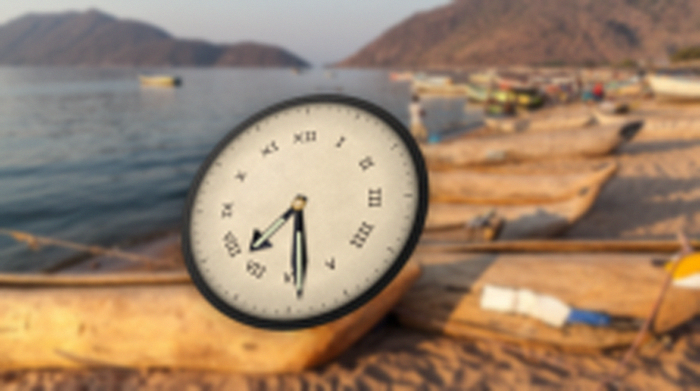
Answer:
7,29
